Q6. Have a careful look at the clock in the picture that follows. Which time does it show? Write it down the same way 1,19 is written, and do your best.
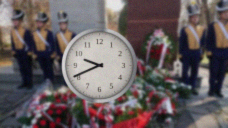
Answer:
9,41
